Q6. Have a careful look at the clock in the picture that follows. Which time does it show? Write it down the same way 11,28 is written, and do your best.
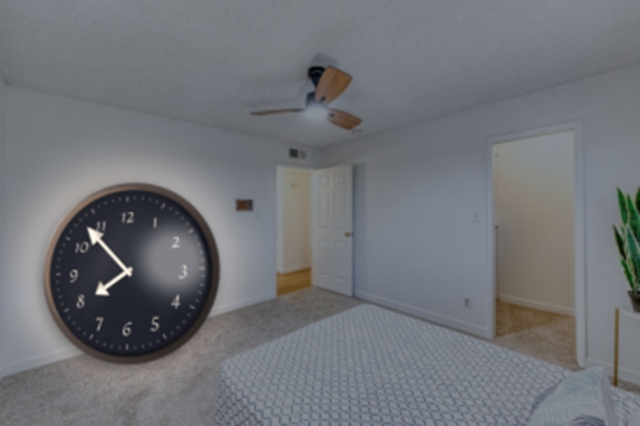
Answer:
7,53
